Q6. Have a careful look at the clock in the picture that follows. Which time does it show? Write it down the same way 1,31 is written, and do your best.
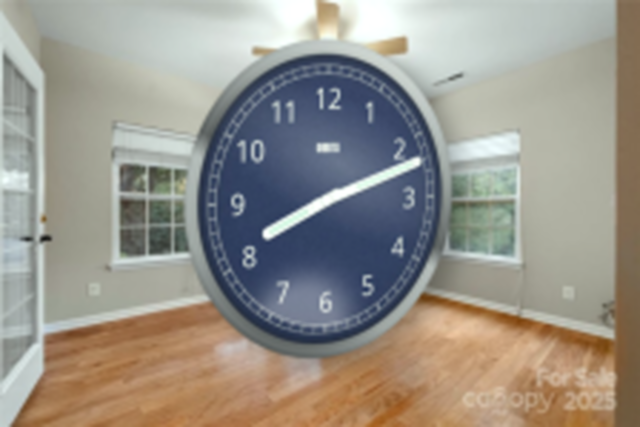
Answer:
8,12
